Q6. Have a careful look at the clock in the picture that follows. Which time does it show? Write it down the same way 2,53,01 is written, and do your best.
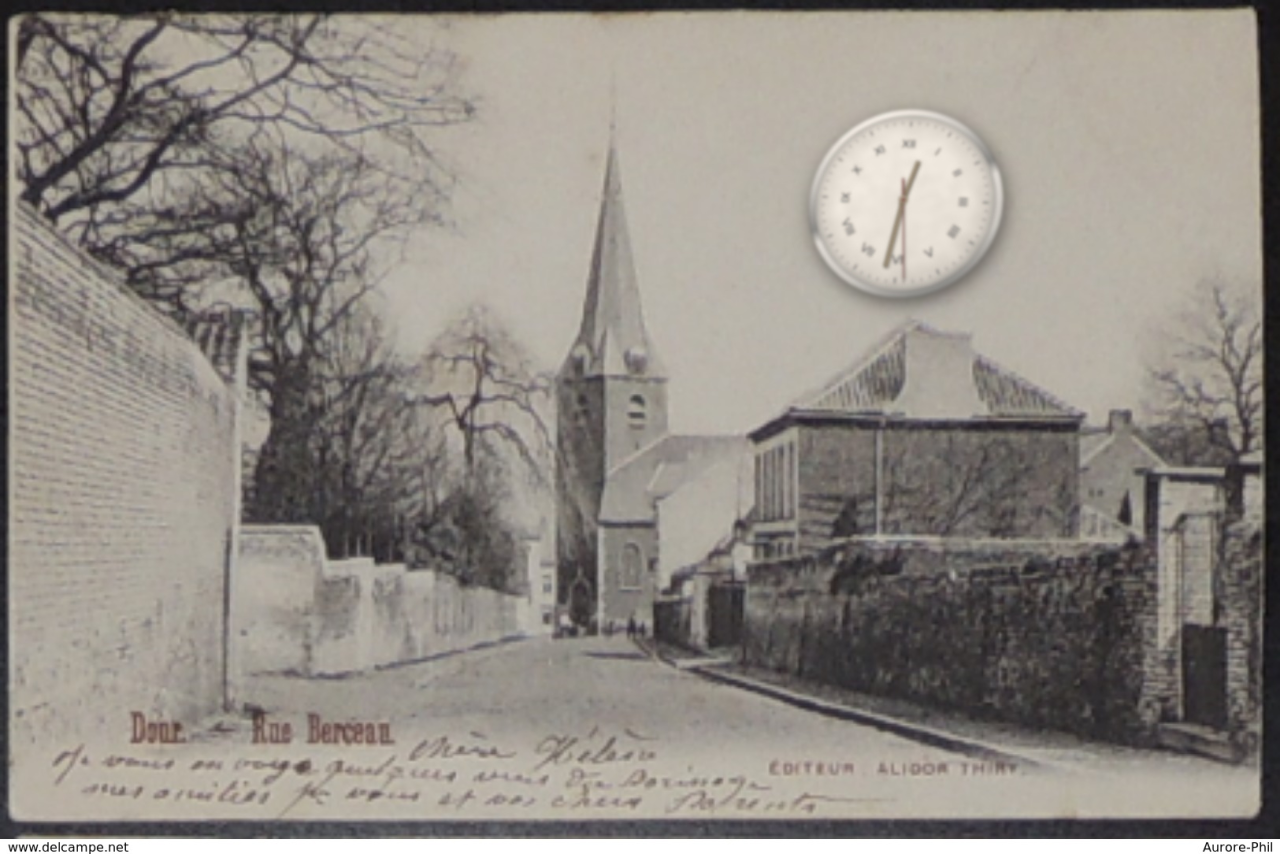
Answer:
12,31,29
